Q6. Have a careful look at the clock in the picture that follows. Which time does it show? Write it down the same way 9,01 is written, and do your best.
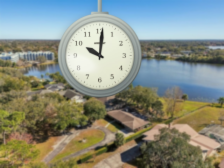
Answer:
10,01
